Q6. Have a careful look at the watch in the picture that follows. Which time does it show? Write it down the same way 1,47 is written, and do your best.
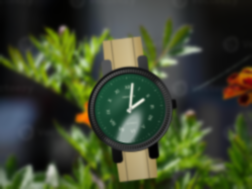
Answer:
2,02
